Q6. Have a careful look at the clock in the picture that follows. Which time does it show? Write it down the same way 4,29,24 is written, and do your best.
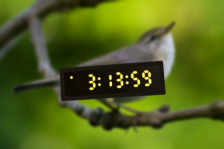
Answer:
3,13,59
